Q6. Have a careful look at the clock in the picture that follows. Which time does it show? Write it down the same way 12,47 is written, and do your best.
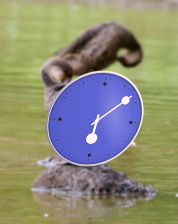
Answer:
6,08
